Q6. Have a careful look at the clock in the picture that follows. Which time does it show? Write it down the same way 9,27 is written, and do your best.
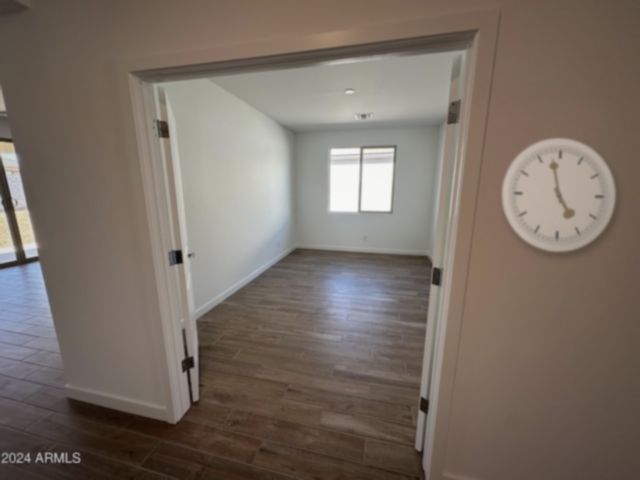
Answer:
4,58
